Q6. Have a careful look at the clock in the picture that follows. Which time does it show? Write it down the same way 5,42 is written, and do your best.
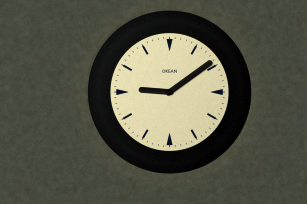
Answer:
9,09
